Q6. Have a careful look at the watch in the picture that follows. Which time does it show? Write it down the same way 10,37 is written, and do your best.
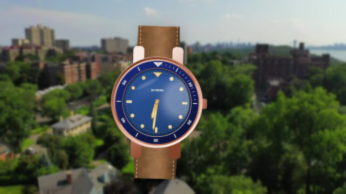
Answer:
6,31
